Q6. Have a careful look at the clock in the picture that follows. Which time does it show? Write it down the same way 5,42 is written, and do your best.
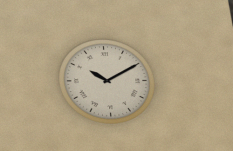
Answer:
10,10
